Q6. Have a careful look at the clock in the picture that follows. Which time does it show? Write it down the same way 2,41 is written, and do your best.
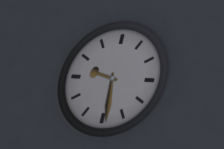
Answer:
9,29
